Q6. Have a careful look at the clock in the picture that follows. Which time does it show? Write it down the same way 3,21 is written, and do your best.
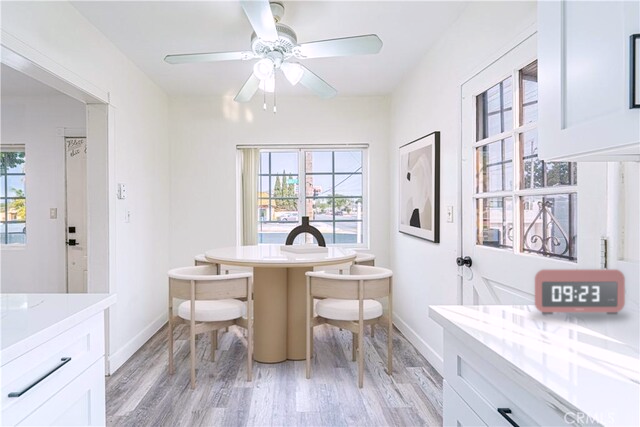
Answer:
9,23
